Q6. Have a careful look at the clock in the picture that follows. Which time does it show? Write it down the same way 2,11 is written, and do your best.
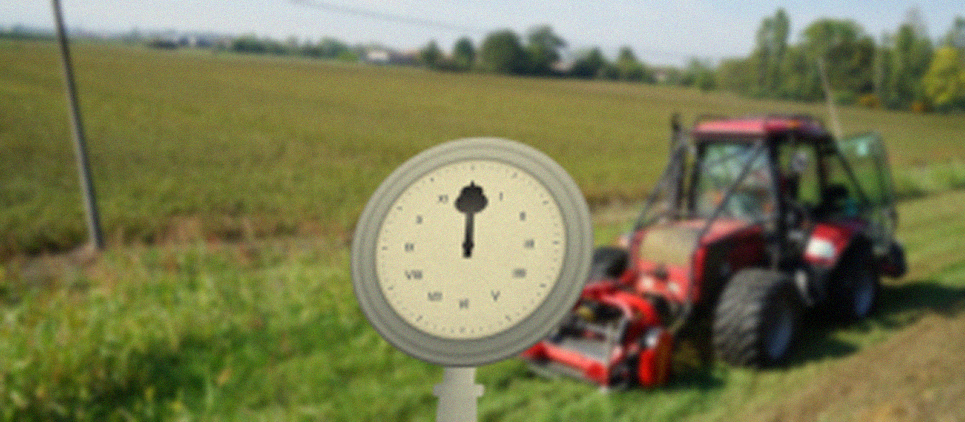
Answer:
12,00
